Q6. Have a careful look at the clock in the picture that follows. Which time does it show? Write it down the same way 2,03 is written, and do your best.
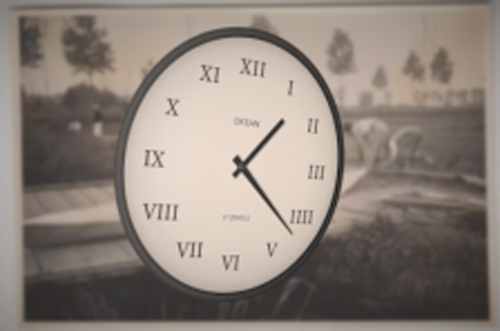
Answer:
1,22
